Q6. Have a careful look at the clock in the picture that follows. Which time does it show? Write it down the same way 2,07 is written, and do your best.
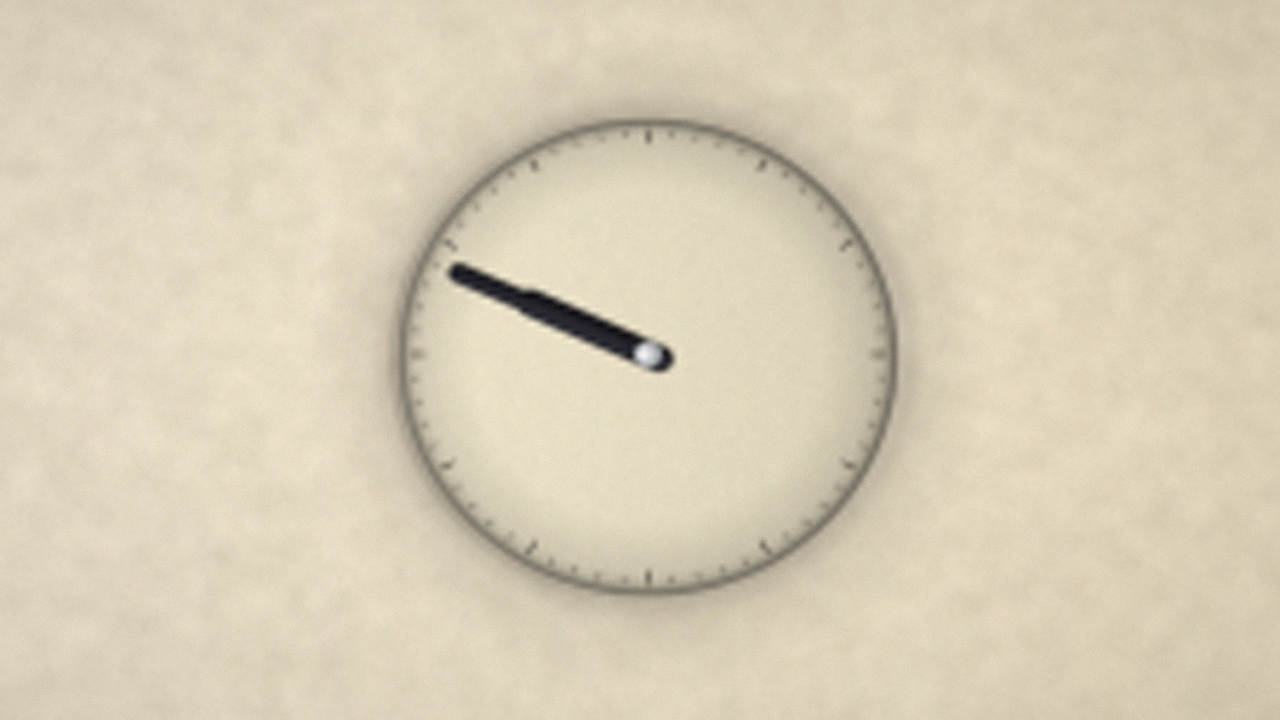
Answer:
9,49
